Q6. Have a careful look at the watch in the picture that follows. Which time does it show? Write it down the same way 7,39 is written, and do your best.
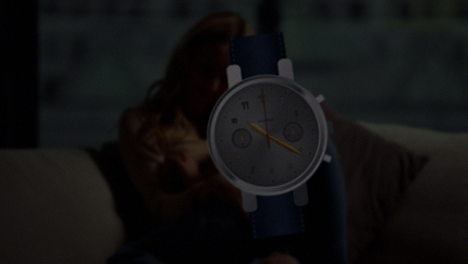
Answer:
10,21
